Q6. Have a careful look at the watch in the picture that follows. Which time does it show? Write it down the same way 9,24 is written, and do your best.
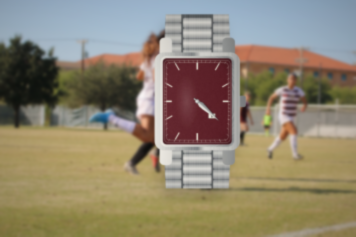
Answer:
4,22
